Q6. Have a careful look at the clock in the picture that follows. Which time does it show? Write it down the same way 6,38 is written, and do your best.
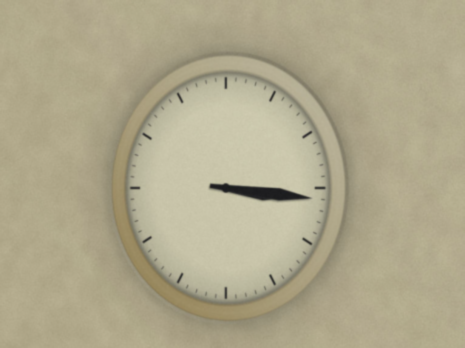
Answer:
3,16
